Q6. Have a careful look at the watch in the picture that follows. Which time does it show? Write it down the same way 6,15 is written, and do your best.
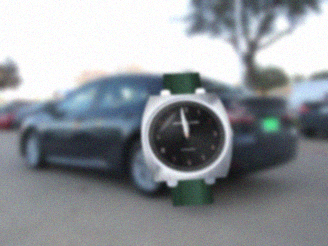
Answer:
11,59
